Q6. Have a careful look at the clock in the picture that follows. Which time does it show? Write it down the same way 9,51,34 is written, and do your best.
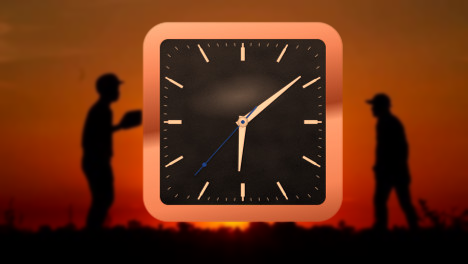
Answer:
6,08,37
